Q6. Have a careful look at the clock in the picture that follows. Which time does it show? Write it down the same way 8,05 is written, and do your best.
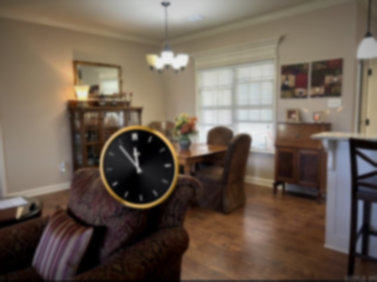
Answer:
11,54
